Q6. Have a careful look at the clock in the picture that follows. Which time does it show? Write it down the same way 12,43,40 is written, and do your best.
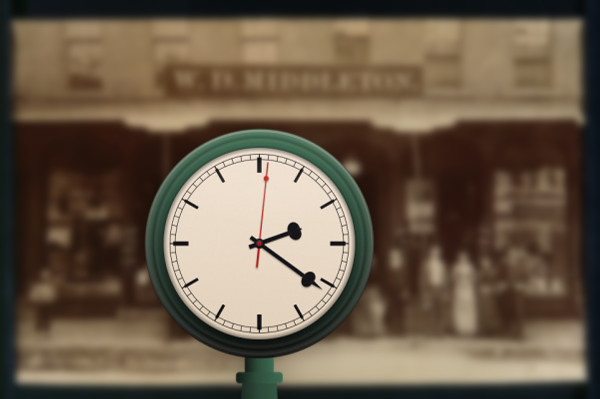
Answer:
2,21,01
